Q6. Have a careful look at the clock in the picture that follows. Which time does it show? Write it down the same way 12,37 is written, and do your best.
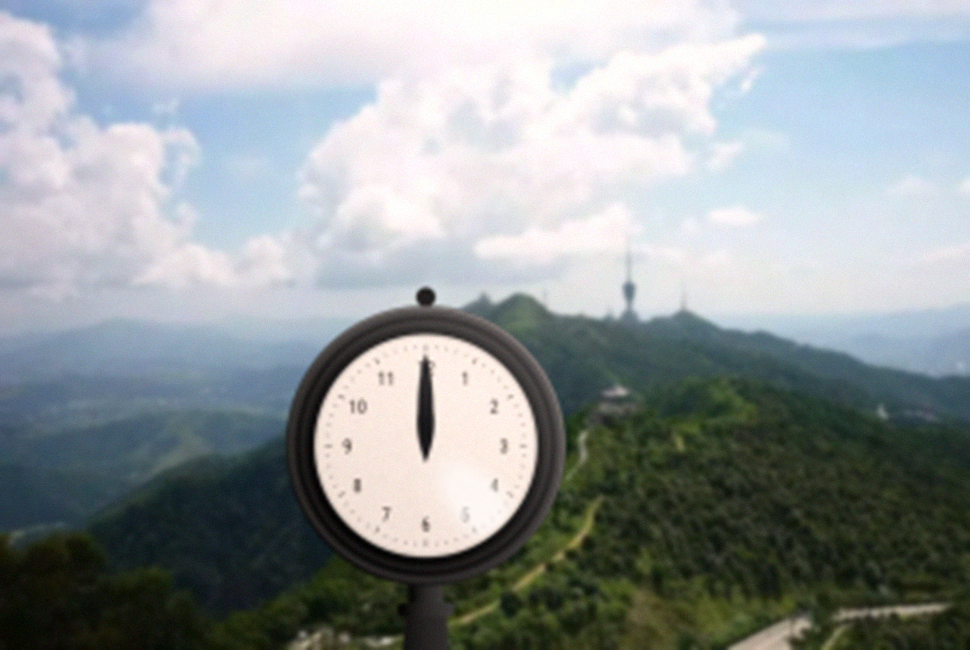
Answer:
12,00
